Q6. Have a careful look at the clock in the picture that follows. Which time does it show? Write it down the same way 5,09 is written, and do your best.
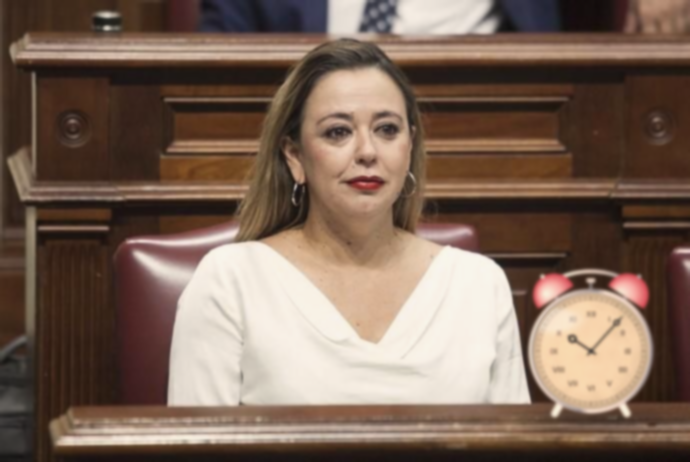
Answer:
10,07
